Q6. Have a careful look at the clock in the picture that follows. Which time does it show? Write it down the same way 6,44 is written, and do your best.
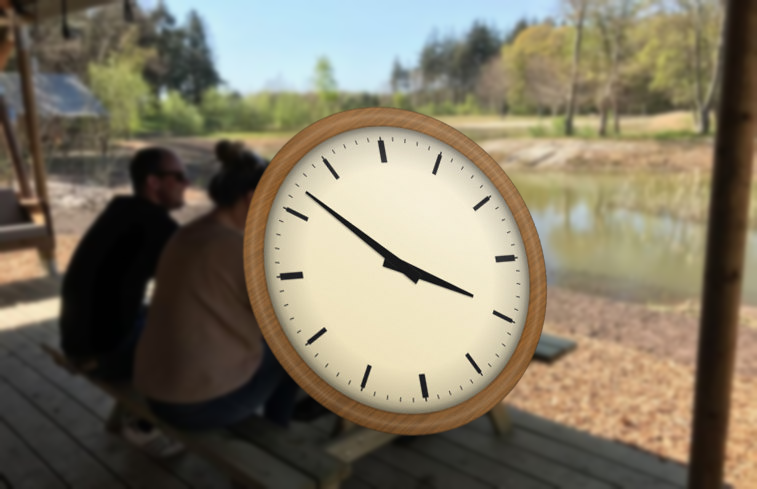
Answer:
3,52
